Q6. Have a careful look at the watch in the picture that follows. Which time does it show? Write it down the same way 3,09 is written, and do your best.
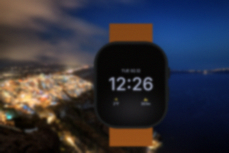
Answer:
12,26
